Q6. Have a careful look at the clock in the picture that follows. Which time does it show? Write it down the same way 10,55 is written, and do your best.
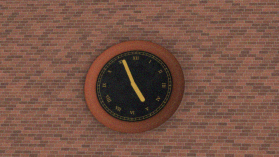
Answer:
4,56
